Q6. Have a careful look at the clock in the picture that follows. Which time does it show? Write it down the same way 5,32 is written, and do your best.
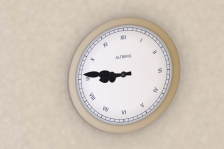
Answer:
8,46
